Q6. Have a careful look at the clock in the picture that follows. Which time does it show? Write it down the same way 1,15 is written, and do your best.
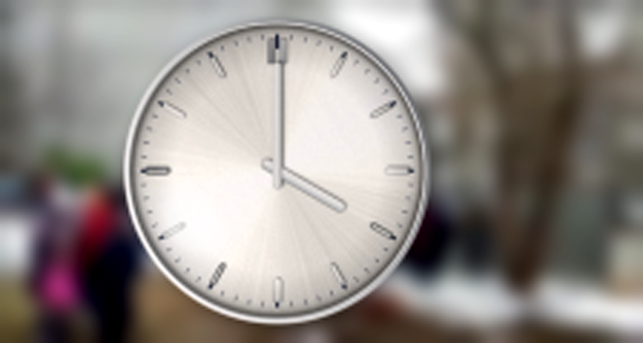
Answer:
4,00
